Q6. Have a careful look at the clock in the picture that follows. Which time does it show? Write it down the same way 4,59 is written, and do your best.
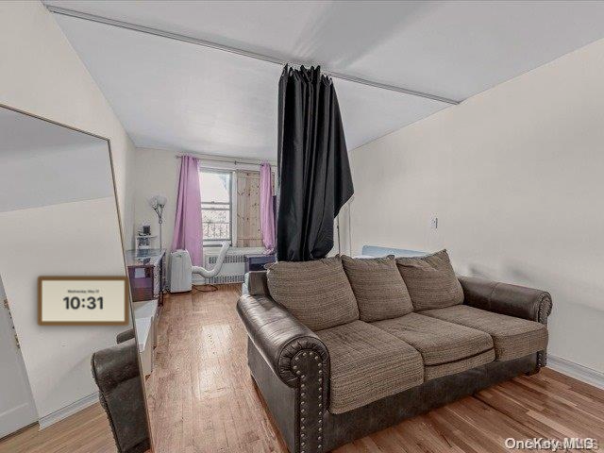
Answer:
10,31
